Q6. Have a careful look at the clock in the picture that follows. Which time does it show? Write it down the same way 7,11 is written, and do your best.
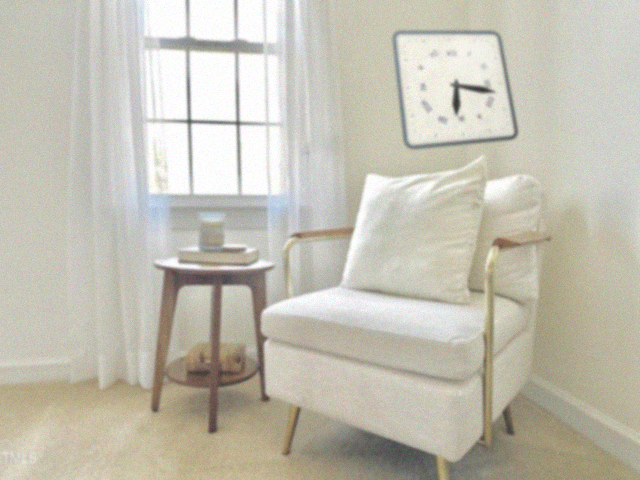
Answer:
6,17
